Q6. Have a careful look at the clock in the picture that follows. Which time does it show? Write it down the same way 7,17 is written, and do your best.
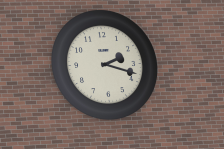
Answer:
2,18
